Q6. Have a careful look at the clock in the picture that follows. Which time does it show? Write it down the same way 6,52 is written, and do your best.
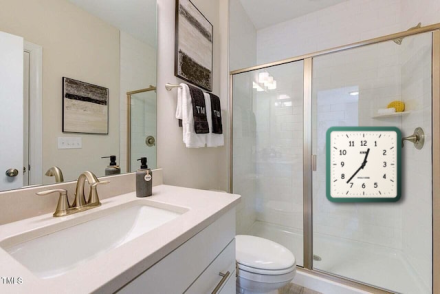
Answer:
12,37
